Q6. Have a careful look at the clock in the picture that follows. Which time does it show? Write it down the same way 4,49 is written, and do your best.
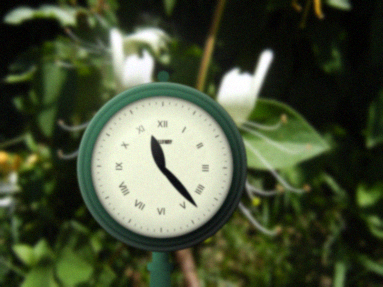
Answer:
11,23
